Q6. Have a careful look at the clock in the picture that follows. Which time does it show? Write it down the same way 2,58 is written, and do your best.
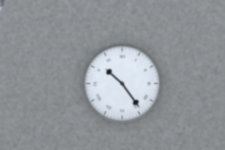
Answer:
10,24
